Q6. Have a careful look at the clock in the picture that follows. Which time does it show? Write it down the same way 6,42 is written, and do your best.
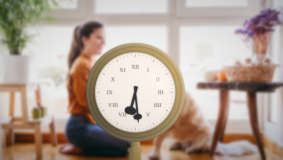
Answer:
6,29
